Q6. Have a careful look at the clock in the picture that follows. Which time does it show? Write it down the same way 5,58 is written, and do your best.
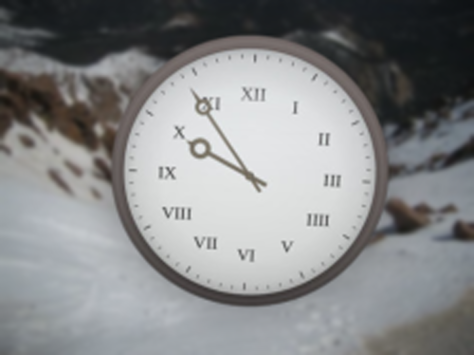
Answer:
9,54
